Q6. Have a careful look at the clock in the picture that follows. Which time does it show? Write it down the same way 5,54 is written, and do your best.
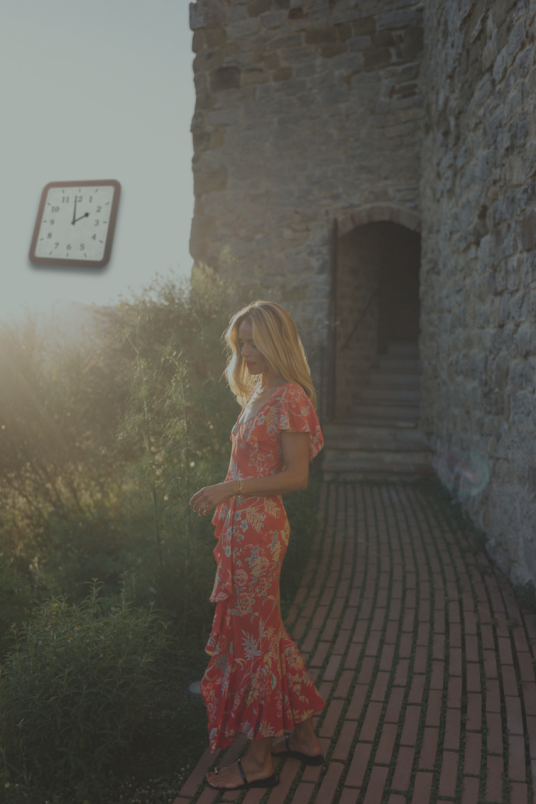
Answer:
1,59
